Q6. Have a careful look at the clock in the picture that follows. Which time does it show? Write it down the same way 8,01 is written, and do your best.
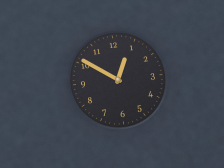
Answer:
12,51
